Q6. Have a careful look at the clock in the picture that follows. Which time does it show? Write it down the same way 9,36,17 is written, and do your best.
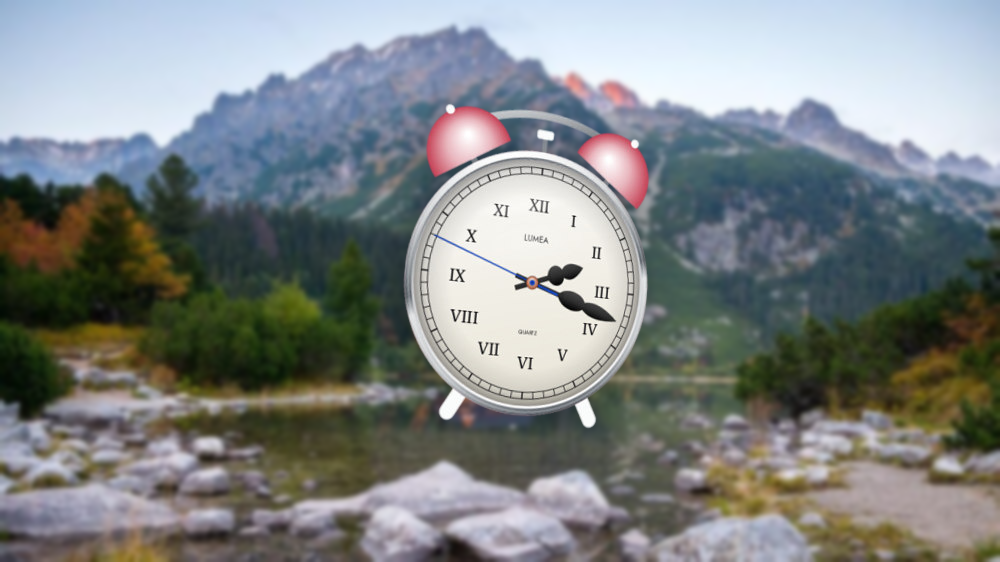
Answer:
2,17,48
